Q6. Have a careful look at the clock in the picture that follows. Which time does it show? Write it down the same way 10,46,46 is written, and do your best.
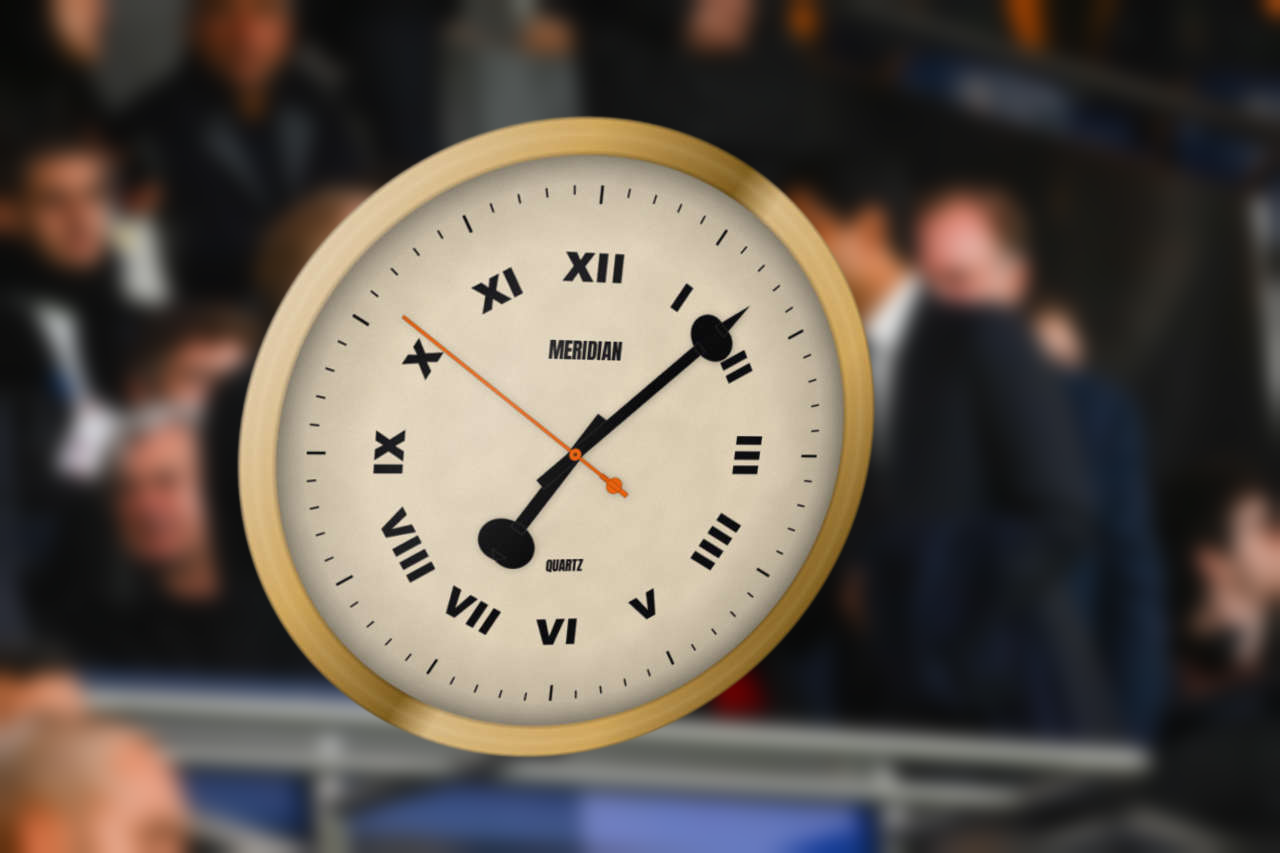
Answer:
7,07,51
